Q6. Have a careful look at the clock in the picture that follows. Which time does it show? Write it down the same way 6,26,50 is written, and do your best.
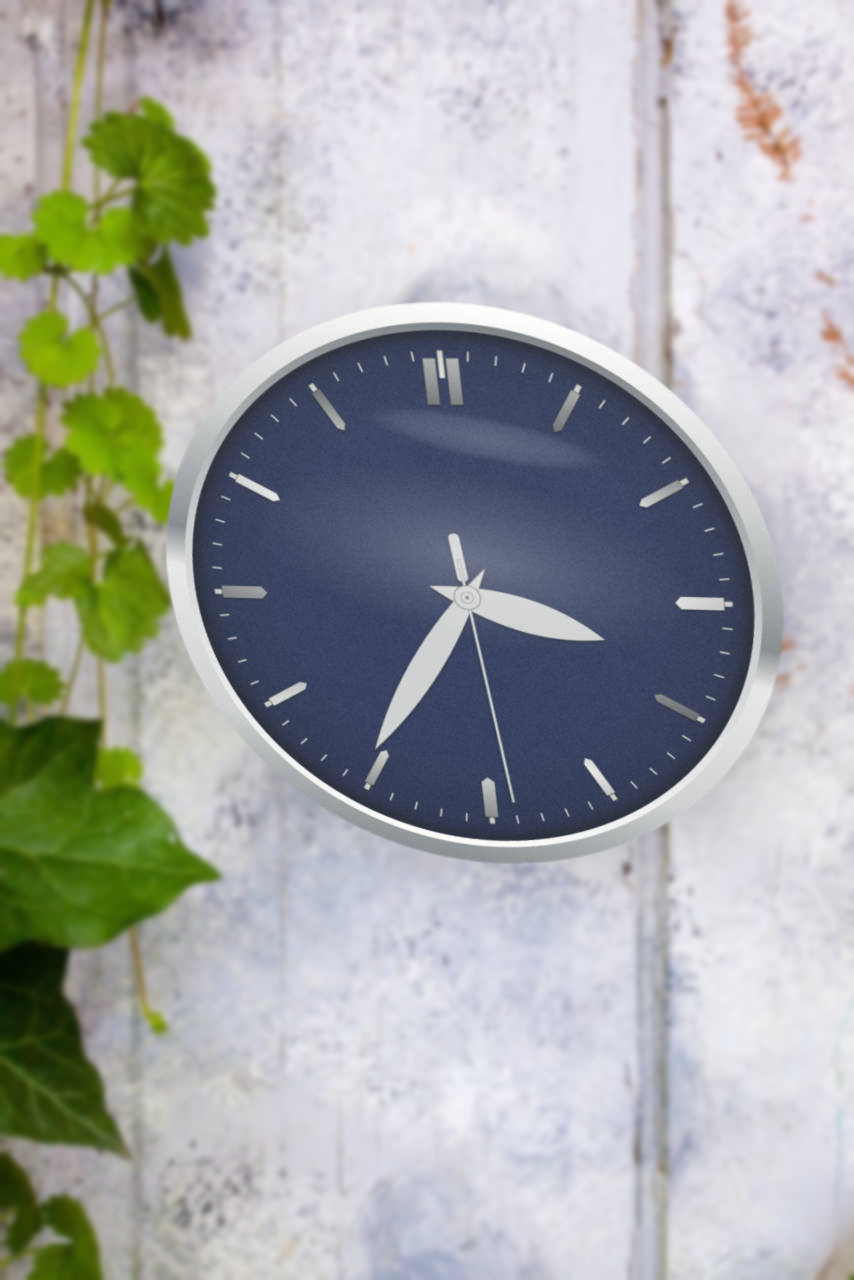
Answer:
3,35,29
